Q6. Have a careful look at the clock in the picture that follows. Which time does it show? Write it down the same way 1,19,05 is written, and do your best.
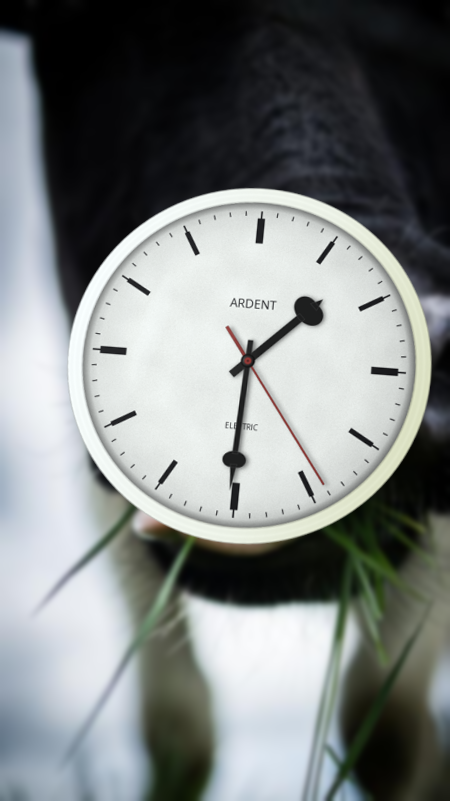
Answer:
1,30,24
